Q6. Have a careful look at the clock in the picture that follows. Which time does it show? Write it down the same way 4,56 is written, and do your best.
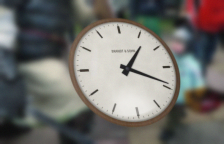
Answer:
1,19
